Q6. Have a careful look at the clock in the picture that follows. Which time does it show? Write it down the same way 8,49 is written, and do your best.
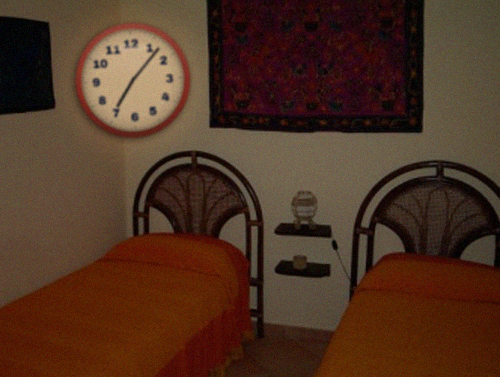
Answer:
7,07
